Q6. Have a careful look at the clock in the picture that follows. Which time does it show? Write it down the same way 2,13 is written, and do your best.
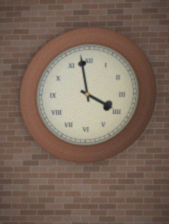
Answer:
3,58
